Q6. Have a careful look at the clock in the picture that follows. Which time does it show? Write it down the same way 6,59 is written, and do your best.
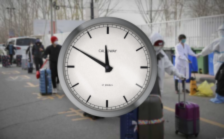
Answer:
11,50
